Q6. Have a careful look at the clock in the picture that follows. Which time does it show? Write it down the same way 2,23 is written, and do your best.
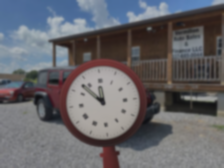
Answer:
11,53
